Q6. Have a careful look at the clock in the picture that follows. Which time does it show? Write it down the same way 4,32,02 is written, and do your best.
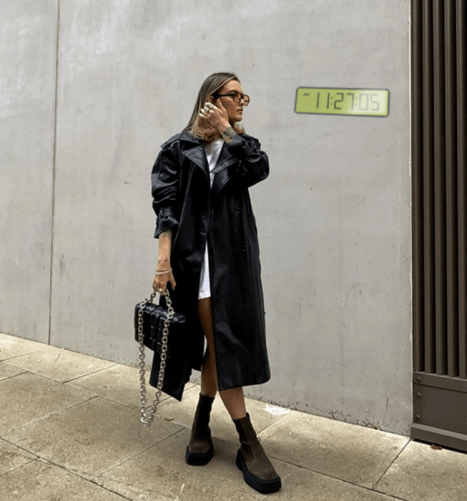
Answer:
11,27,05
